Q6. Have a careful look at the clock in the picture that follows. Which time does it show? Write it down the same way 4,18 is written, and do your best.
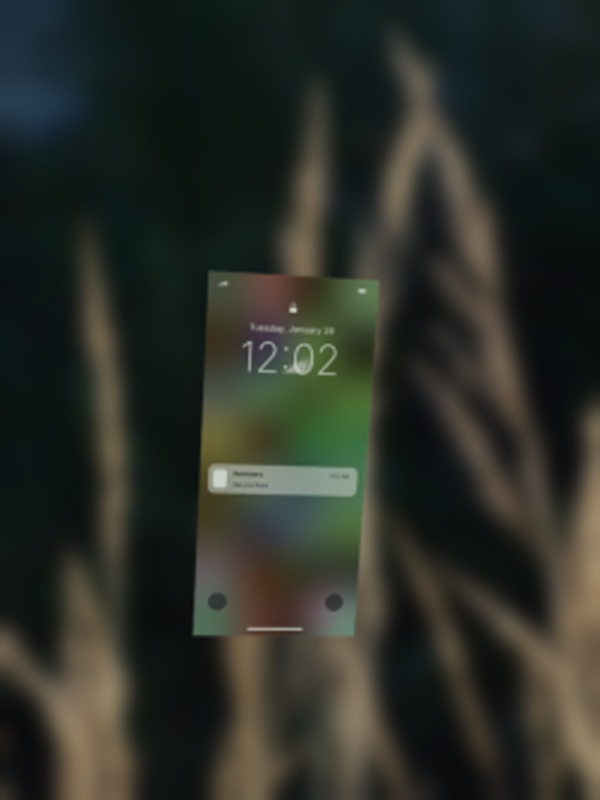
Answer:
12,02
